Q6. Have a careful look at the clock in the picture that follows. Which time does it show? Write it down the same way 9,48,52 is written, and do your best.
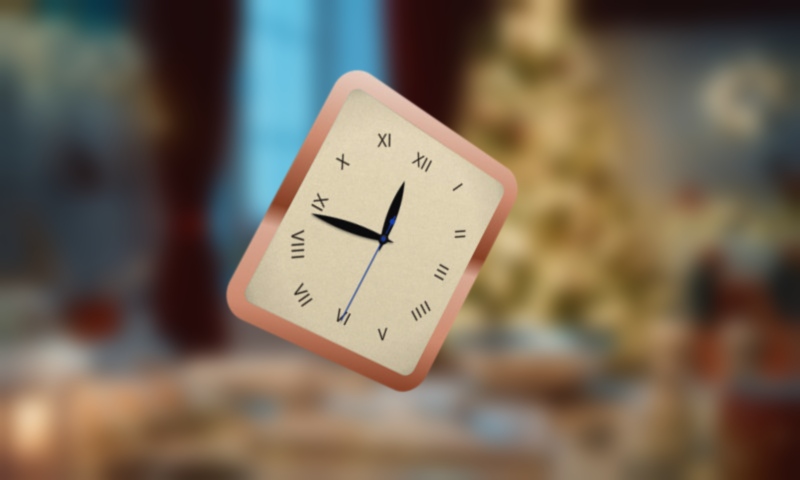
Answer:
11,43,30
